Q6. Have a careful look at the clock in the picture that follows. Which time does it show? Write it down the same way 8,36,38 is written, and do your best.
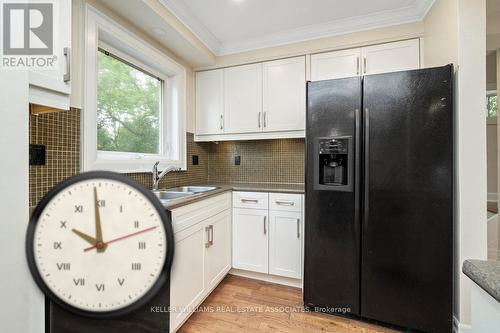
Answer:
9,59,12
